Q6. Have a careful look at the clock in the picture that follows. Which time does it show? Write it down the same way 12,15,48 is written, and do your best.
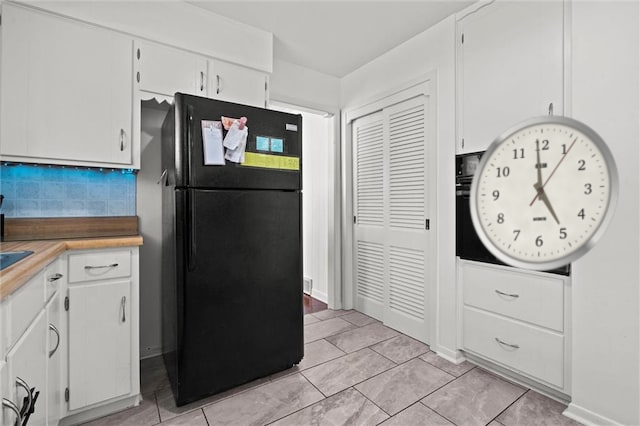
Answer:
4,59,06
